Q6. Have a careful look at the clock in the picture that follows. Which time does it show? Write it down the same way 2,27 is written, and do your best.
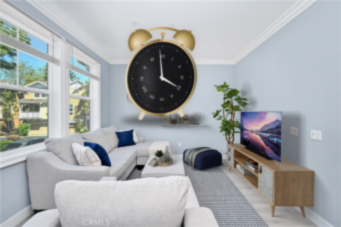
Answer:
3,59
